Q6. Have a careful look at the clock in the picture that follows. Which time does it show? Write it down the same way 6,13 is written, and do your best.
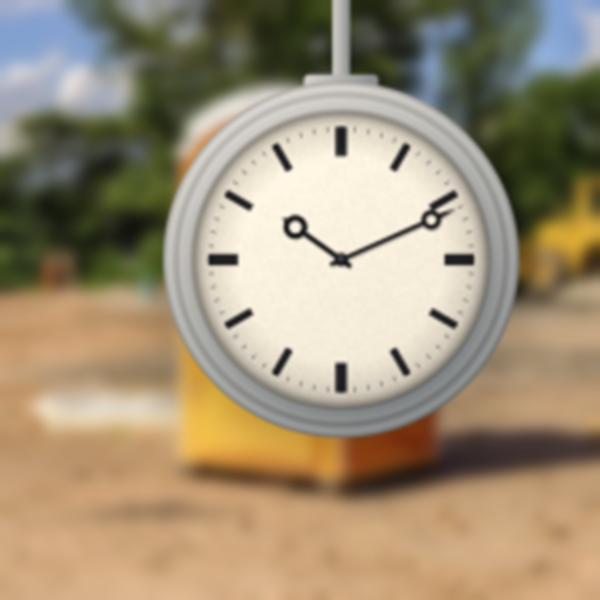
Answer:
10,11
